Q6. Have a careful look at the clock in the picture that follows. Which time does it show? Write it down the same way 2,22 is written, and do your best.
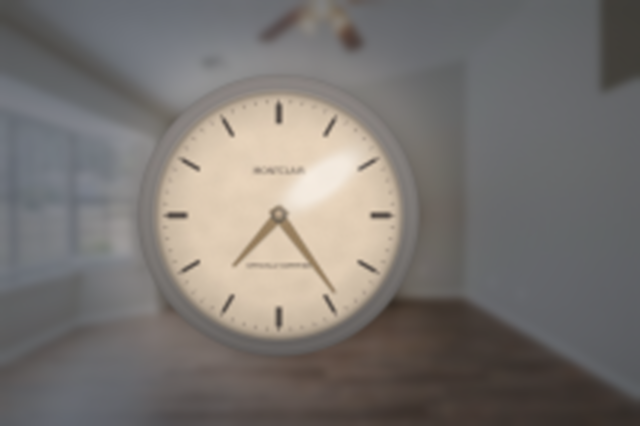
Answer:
7,24
